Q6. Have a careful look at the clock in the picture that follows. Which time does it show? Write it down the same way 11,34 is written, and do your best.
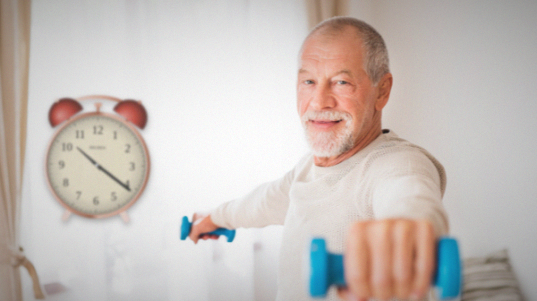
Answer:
10,21
